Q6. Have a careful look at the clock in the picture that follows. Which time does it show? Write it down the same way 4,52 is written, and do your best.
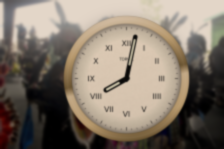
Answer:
8,02
